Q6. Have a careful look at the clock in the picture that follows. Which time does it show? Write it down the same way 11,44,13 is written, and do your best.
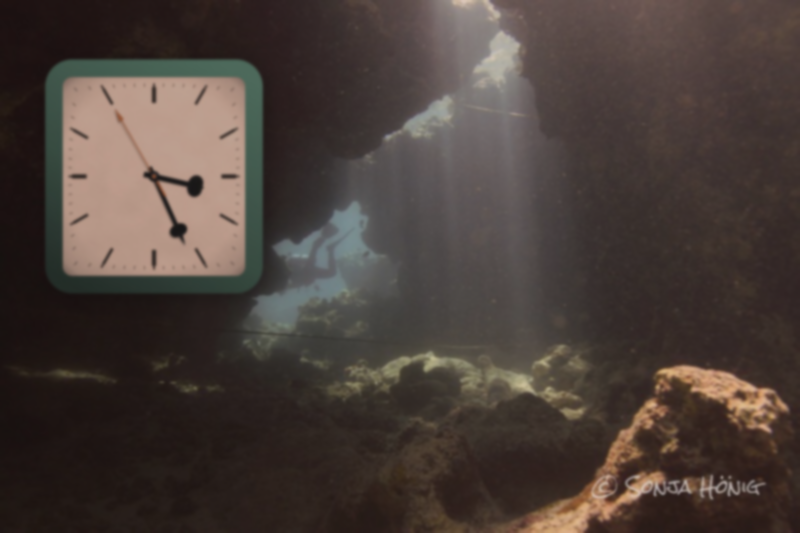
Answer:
3,25,55
